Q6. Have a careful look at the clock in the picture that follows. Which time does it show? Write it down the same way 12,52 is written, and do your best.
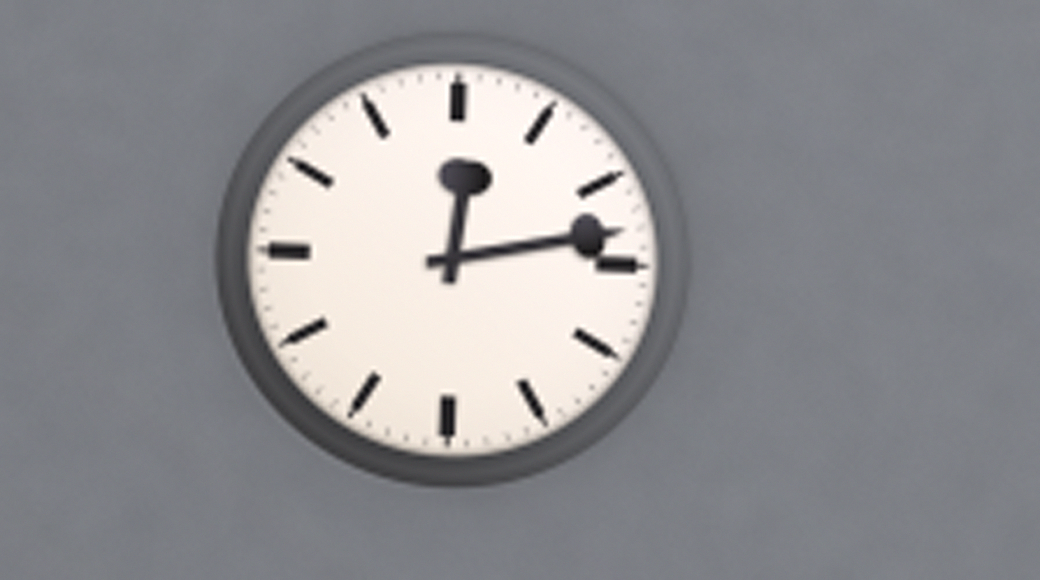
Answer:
12,13
